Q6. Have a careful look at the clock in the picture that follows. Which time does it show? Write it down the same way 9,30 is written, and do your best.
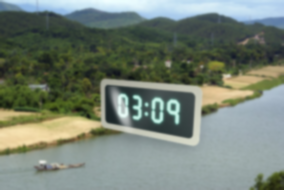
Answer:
3,09
